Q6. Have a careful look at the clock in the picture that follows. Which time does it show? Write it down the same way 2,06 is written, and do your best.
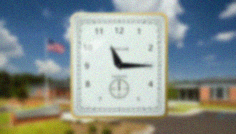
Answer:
11,15
